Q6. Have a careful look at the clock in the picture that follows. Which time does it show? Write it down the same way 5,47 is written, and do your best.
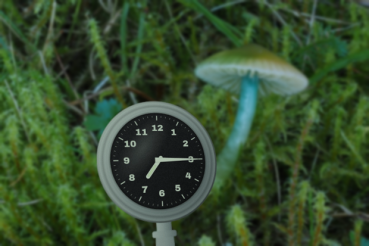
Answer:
7,15
